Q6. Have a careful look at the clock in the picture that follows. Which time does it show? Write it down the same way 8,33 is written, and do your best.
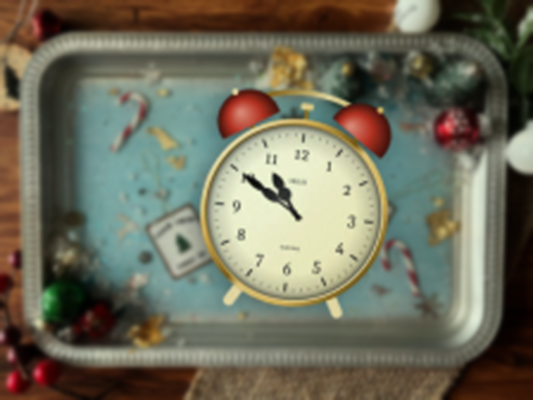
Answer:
10,50
